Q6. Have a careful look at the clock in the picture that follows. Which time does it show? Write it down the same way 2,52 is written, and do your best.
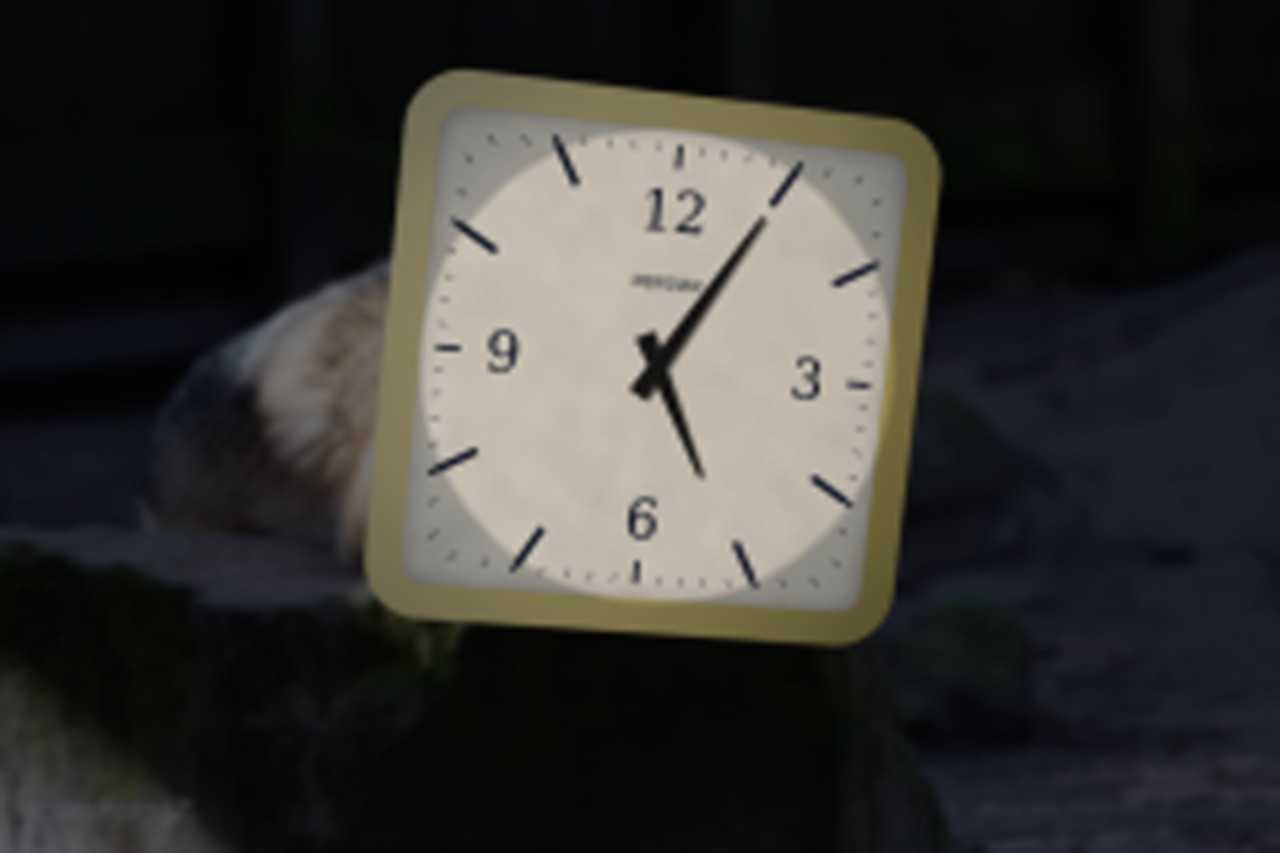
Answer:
5,05
